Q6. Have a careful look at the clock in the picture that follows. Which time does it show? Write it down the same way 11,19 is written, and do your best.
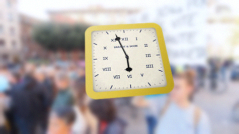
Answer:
5,57
